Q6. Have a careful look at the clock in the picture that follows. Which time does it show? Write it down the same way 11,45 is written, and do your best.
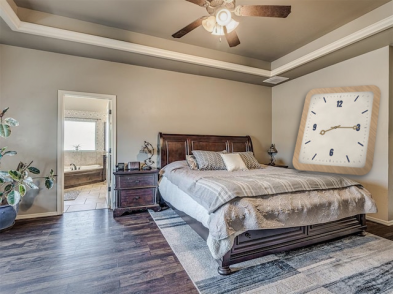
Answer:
8,15
